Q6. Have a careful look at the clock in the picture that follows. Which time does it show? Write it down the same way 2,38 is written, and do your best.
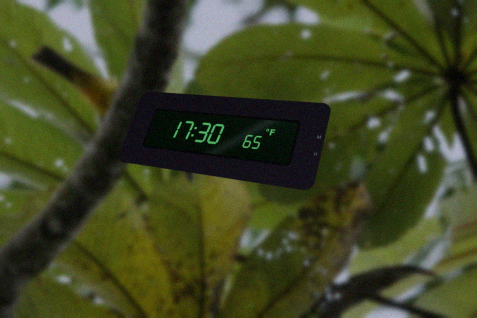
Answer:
17,30
